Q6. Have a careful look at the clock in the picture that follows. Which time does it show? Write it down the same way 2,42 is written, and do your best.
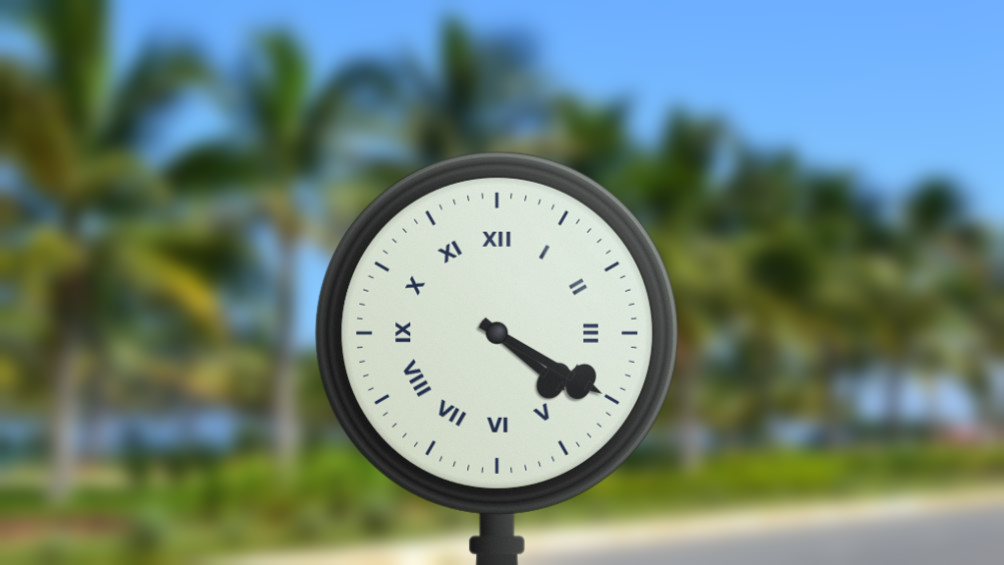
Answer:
4,20
